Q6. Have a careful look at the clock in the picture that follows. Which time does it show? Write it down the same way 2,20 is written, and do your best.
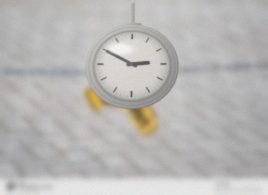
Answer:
2,50
